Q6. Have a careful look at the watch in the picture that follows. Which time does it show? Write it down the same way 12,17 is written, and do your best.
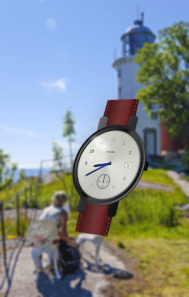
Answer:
8,40
